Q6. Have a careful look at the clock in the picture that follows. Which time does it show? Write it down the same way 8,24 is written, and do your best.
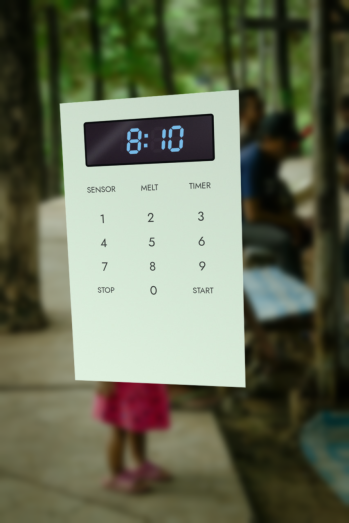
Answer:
8,10
